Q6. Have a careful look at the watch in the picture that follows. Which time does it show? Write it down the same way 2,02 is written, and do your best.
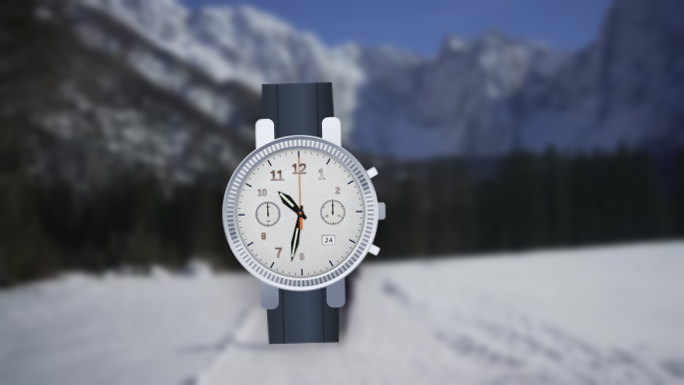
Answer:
10,32
